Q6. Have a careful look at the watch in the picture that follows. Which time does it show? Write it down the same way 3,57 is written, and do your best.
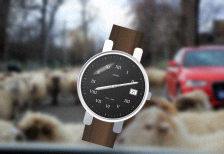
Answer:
8,11
